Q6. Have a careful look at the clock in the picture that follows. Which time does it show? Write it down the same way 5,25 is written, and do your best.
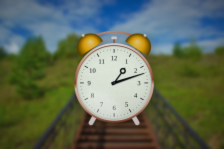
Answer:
1,12
